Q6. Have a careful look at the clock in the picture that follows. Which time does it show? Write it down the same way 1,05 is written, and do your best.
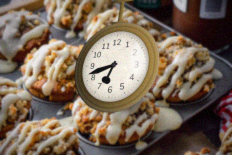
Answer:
6,42
